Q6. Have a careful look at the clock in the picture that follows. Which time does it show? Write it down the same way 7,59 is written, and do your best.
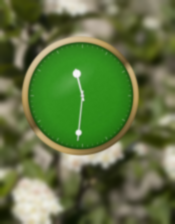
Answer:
11,31
